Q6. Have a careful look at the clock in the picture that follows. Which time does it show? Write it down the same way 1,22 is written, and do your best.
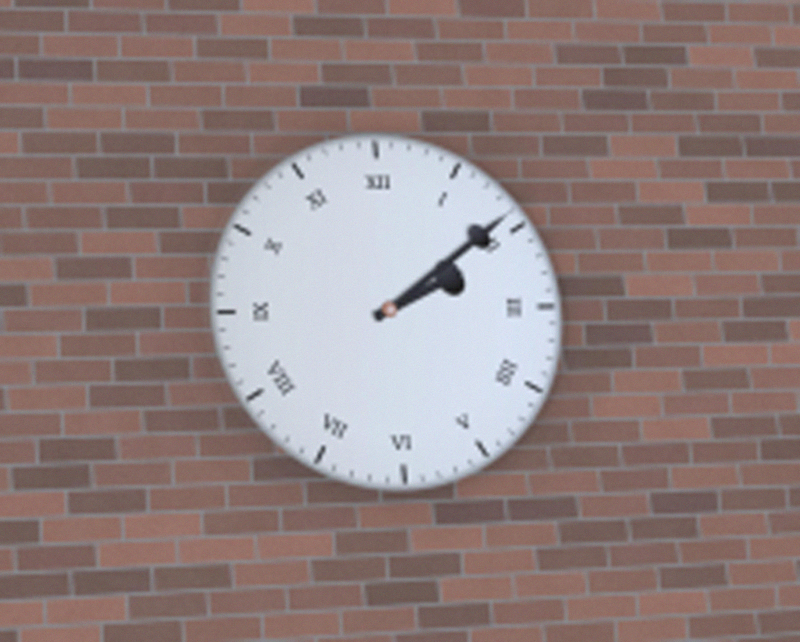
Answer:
2,09
